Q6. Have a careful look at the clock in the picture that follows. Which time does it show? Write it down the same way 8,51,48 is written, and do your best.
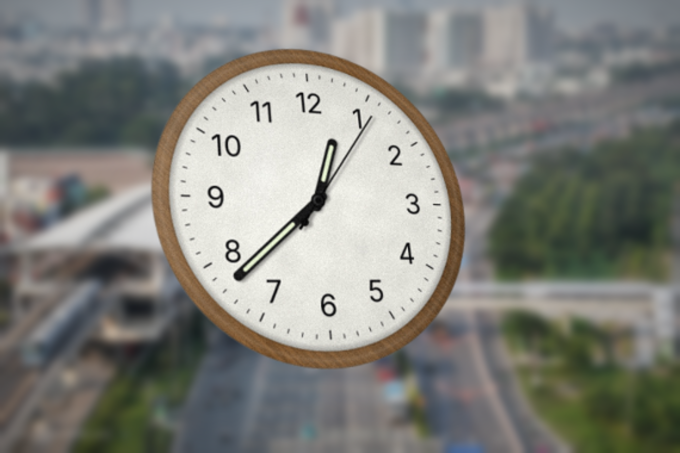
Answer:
12,38,06
